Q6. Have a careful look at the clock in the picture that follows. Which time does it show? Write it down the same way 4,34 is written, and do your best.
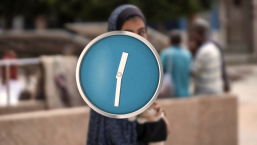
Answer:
12,31
